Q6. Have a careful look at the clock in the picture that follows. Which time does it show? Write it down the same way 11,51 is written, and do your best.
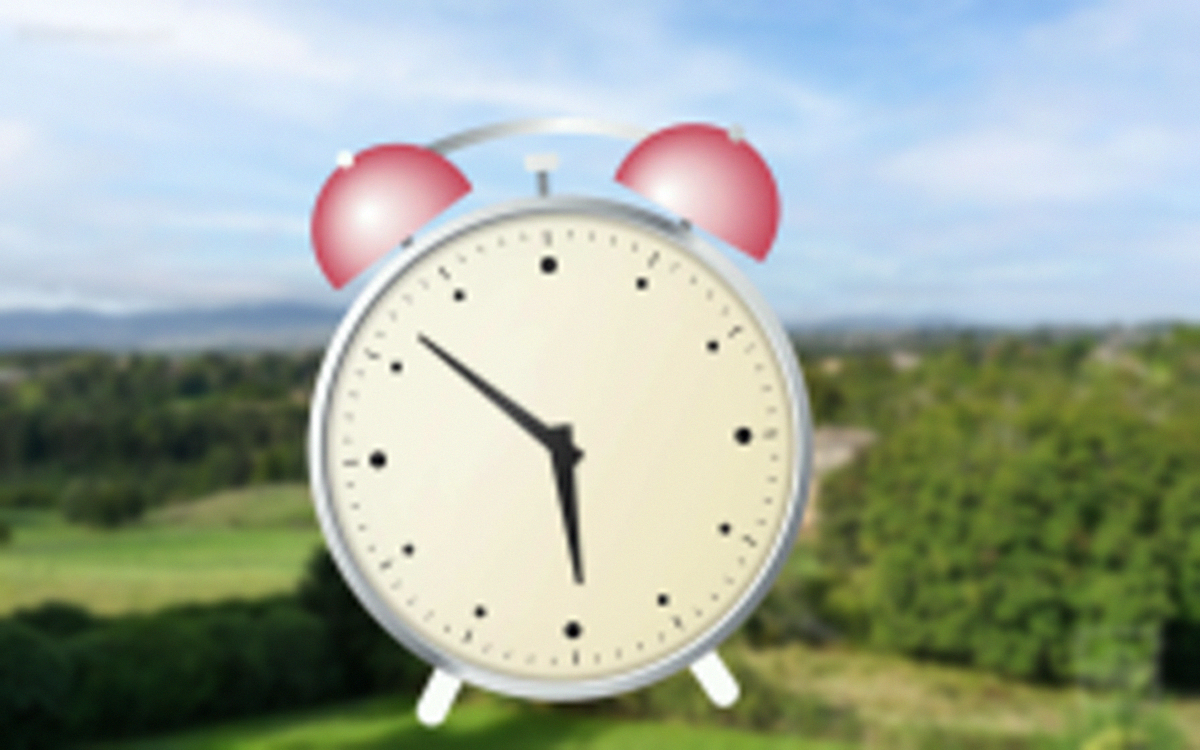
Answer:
5,52
